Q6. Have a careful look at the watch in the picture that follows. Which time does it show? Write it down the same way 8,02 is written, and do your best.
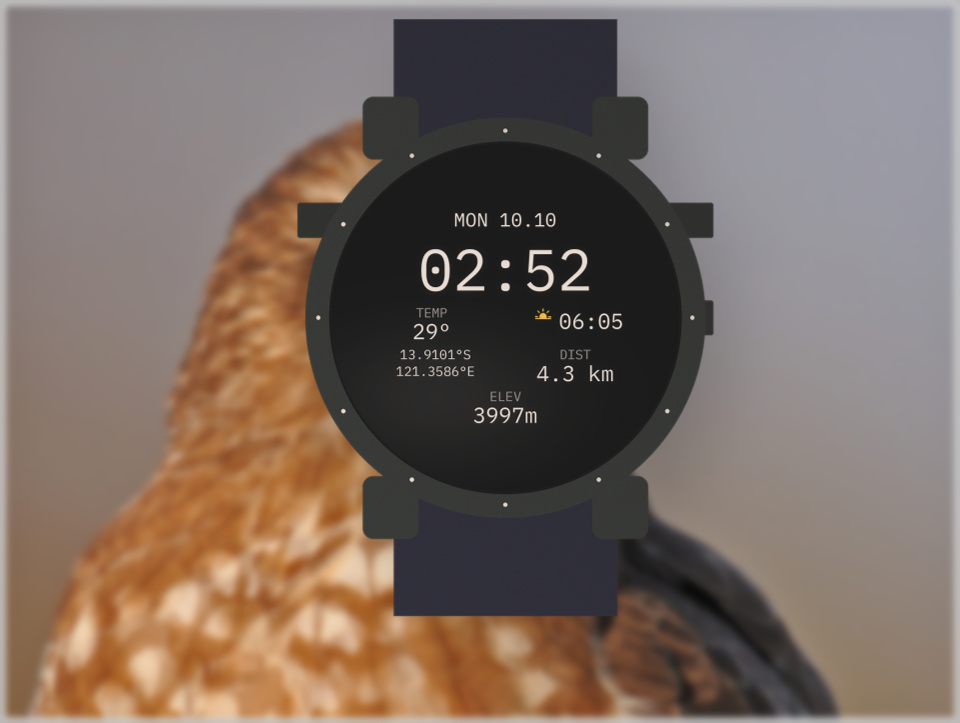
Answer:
2,52
